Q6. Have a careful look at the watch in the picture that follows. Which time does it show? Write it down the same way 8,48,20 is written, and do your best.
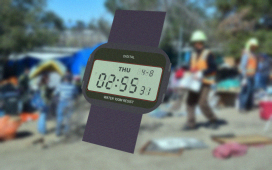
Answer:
2,55,31
